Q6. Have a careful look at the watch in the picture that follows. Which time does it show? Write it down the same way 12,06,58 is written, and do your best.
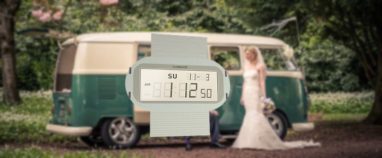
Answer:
1,12,50
